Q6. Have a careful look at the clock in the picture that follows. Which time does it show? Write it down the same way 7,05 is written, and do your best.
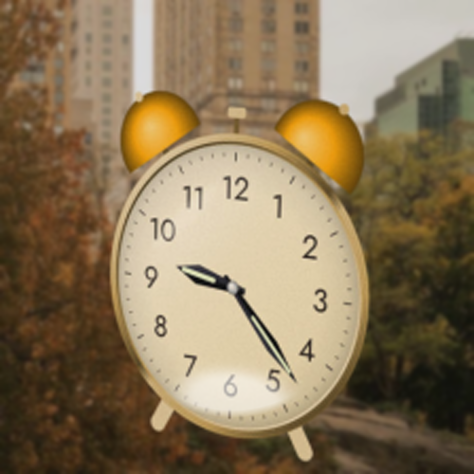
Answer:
9,23
